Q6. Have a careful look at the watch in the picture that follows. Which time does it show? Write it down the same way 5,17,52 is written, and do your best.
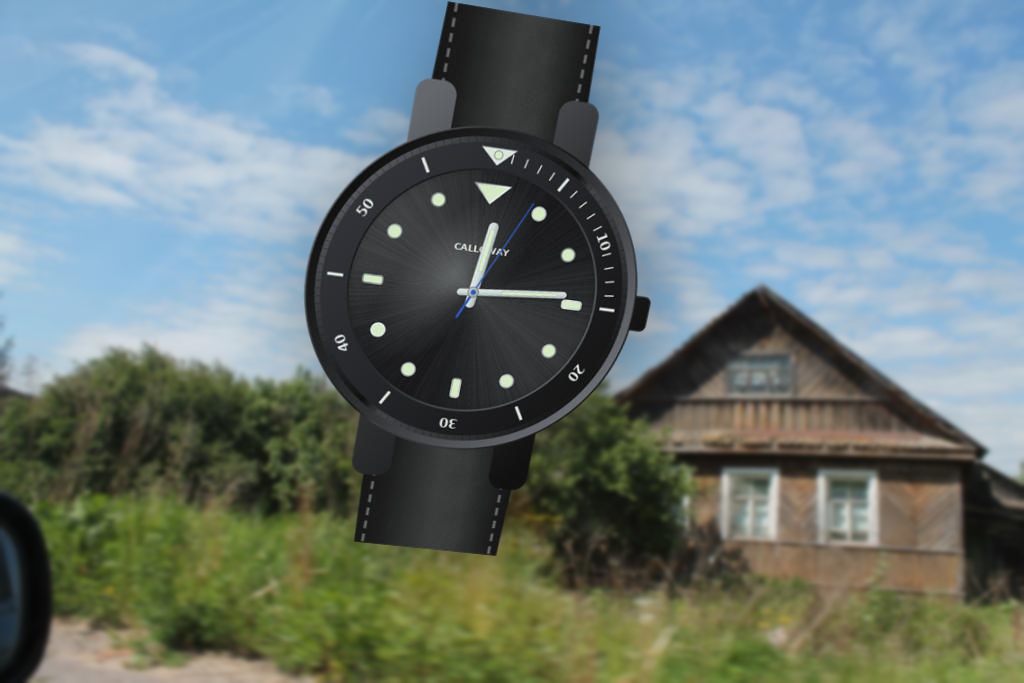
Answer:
12,14,04
